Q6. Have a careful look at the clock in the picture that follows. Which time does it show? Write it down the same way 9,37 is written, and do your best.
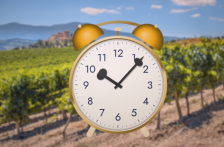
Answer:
10,07
